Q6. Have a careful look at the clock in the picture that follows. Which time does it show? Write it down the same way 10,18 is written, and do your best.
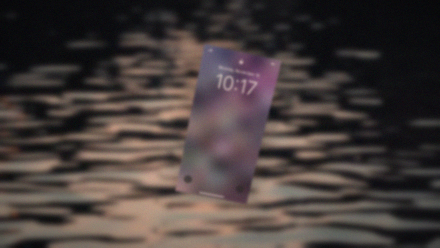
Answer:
10,17
